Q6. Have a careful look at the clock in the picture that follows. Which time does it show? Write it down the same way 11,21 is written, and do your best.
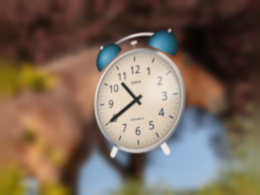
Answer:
10,40
